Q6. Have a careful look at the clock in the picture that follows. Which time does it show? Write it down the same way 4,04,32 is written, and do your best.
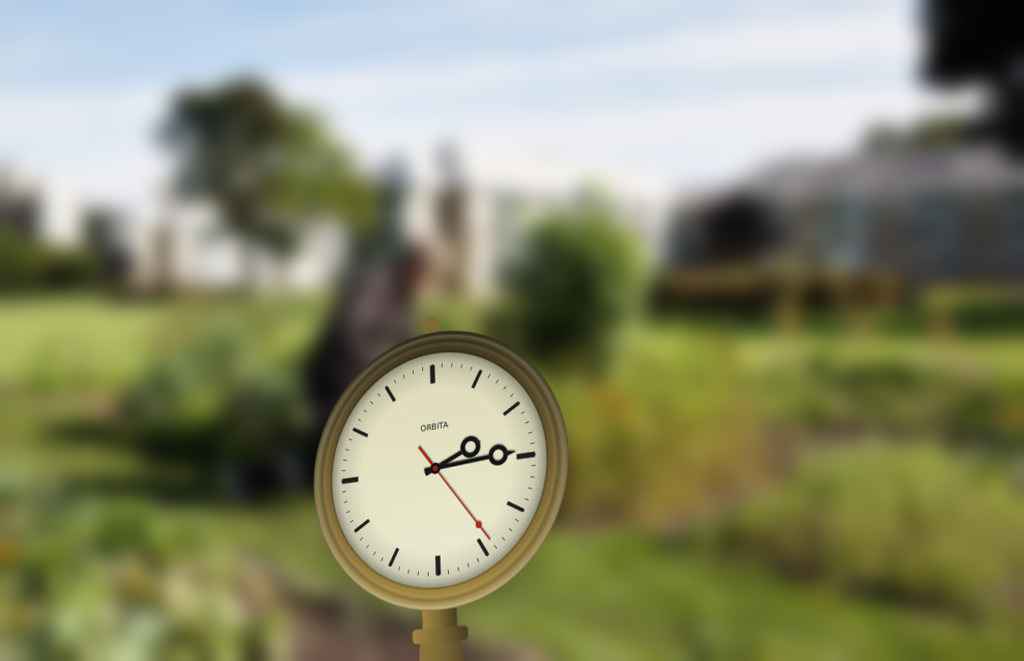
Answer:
2,14,24
